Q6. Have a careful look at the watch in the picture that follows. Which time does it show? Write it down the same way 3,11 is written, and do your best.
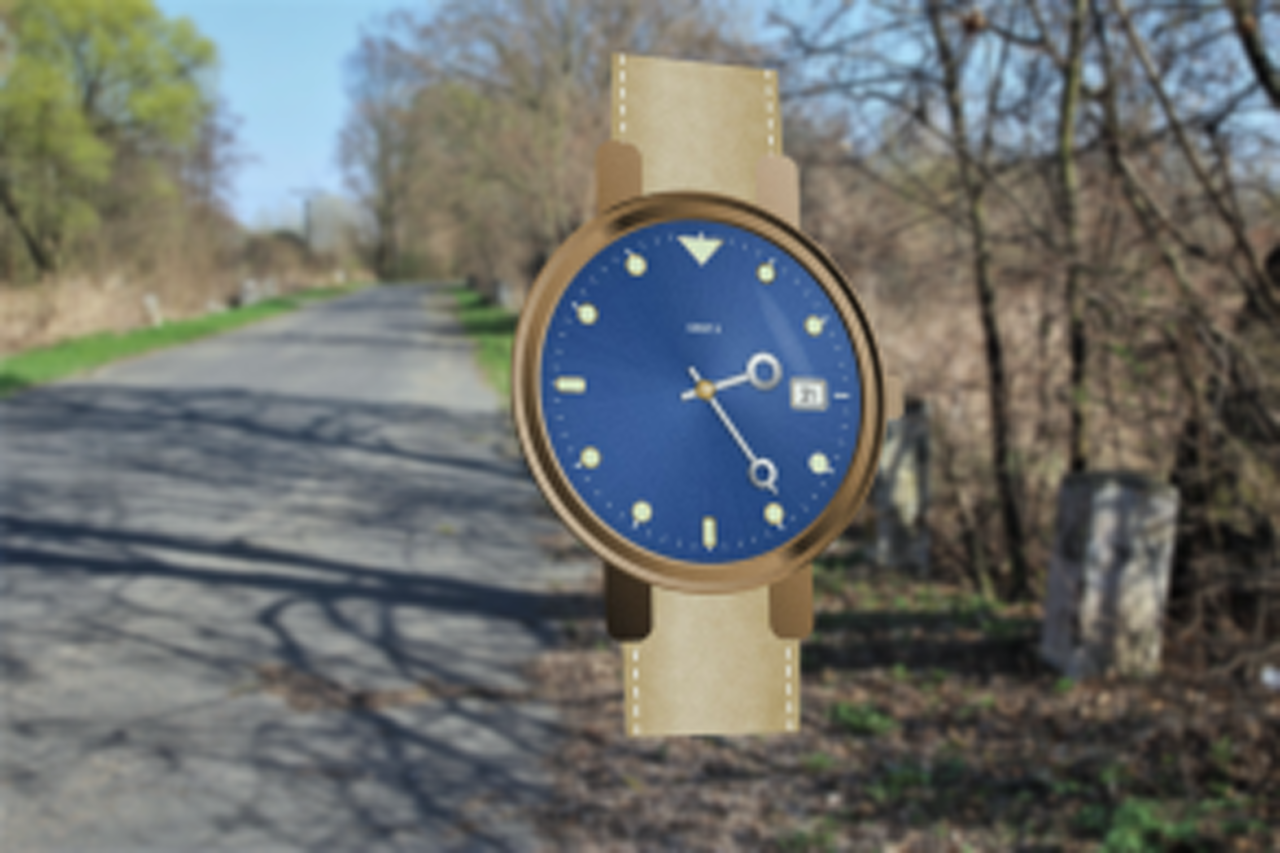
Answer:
2,24
